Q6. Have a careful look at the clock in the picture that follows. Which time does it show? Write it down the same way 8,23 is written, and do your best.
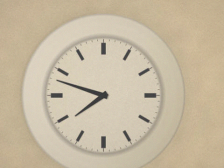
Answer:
7,48
